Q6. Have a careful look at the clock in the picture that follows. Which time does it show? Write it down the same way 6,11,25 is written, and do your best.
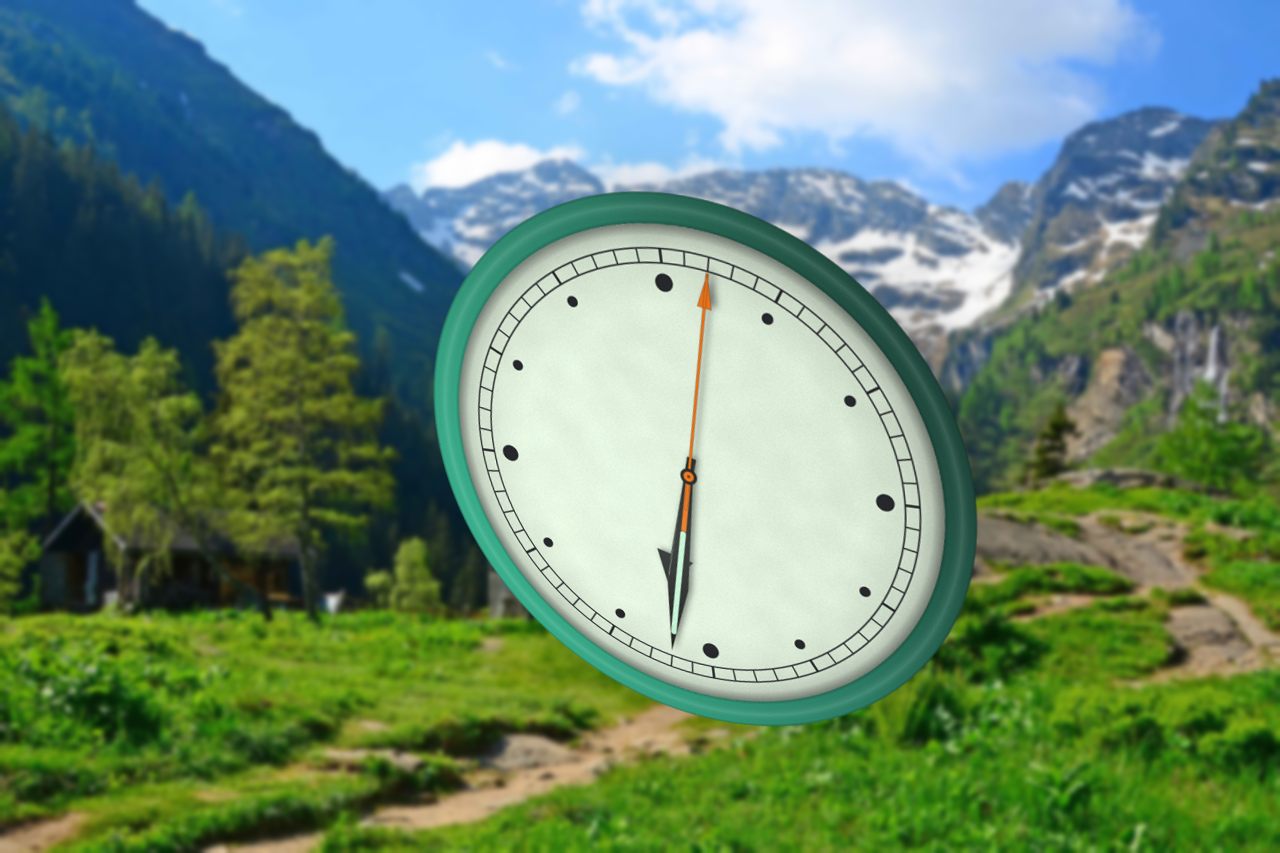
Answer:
6,32,02
